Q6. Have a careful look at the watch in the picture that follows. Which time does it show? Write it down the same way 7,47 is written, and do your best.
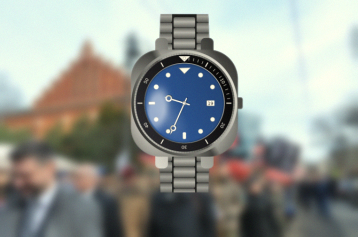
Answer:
9,34
